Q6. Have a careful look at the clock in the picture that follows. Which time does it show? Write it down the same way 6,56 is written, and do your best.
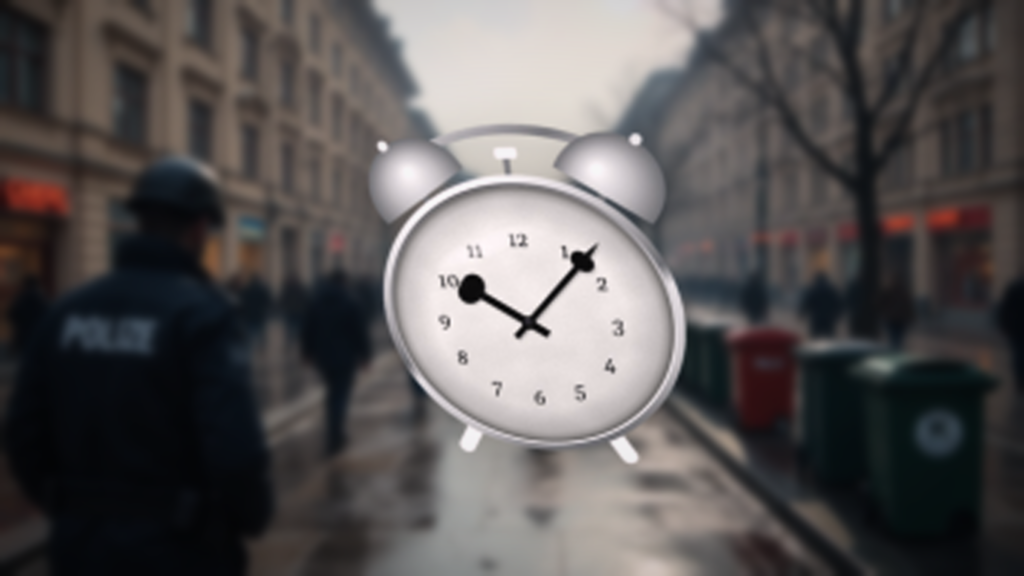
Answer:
10,07
